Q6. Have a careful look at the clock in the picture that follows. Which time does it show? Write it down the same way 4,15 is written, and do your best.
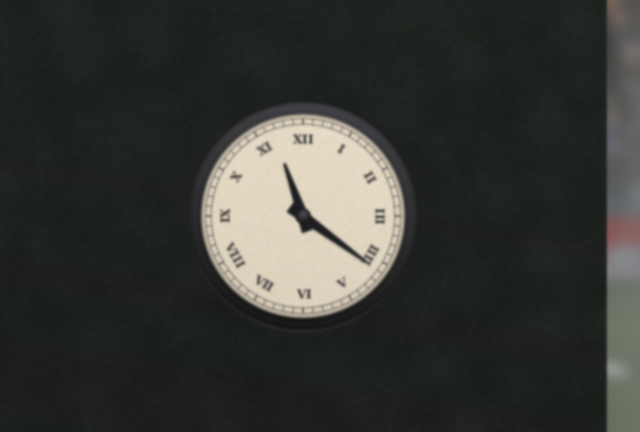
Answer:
11,21
